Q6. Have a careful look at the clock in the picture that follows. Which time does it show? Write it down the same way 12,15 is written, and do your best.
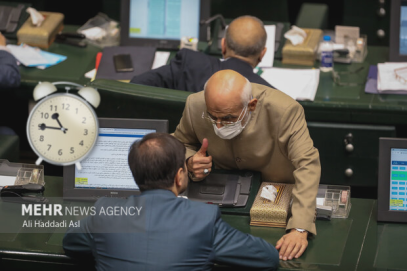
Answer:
10,45
